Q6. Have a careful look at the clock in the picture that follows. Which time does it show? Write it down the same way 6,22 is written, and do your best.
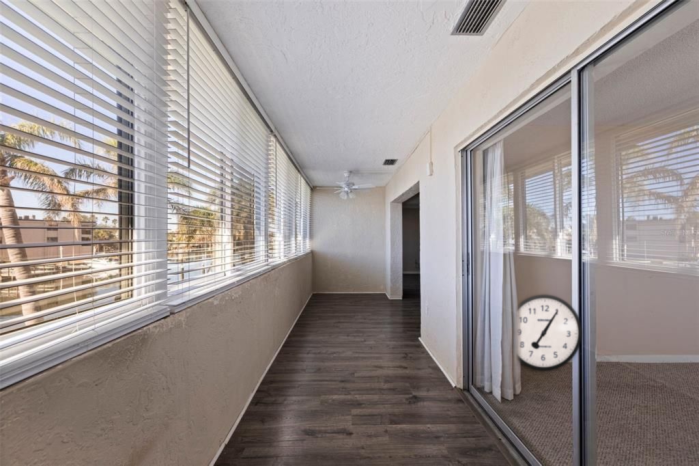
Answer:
7,05
